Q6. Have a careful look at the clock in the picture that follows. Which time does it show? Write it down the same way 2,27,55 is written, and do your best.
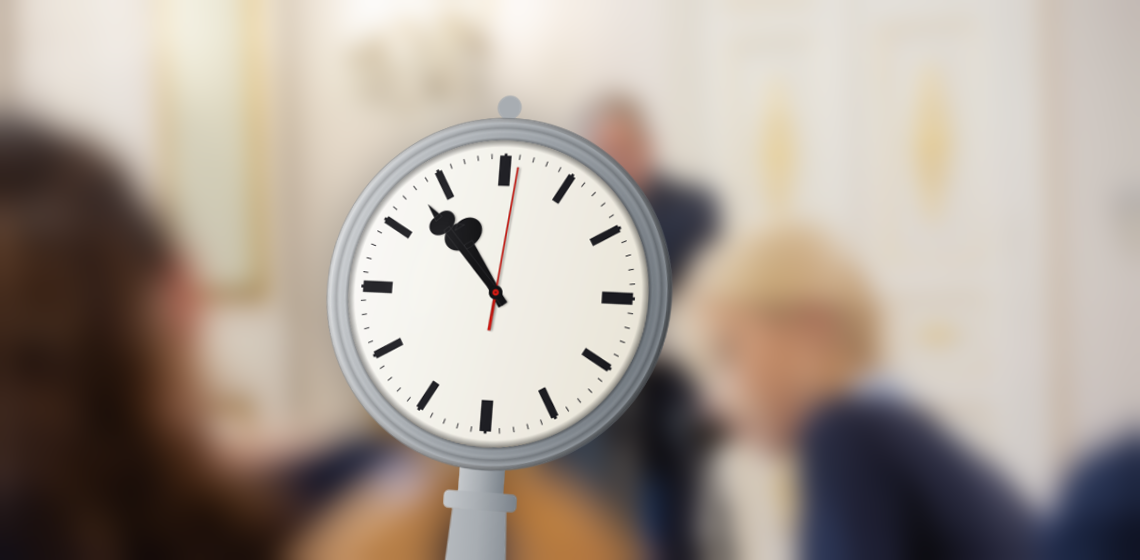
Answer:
10,53,01
